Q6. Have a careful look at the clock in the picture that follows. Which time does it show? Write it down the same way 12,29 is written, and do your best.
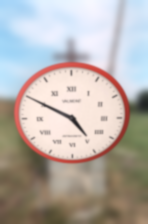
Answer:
4,50
